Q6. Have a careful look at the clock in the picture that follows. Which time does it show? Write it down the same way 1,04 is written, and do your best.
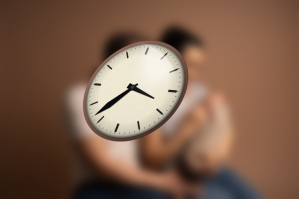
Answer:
3,37
